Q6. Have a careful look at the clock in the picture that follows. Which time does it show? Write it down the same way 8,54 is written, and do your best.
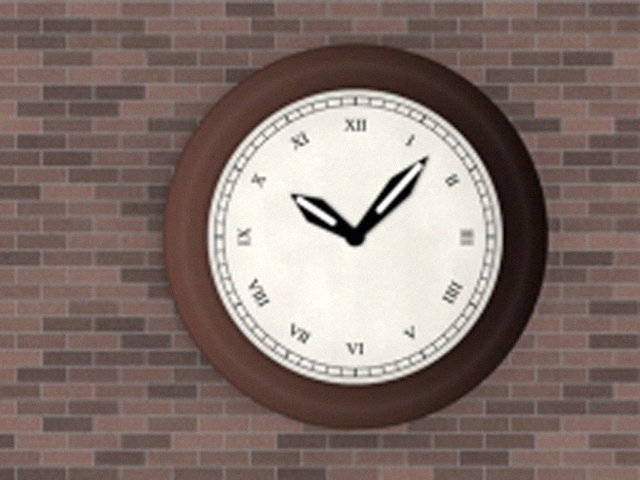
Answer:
10,07
